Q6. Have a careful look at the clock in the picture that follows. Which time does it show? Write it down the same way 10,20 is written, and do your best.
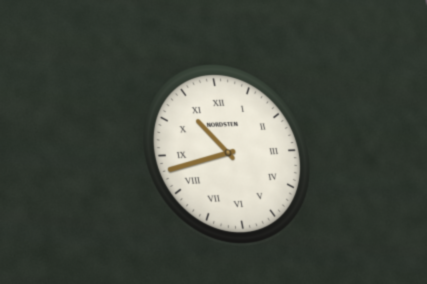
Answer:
10,43
